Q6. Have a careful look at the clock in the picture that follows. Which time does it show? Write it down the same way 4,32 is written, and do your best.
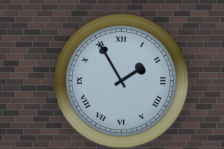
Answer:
1,55
